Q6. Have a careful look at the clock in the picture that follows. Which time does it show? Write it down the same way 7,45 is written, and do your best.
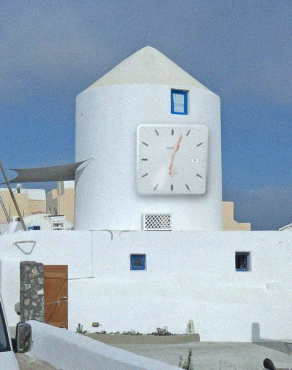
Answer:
6,03
